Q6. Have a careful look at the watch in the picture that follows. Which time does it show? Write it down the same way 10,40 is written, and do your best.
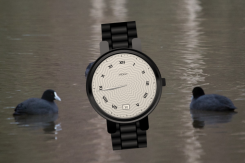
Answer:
8,44
